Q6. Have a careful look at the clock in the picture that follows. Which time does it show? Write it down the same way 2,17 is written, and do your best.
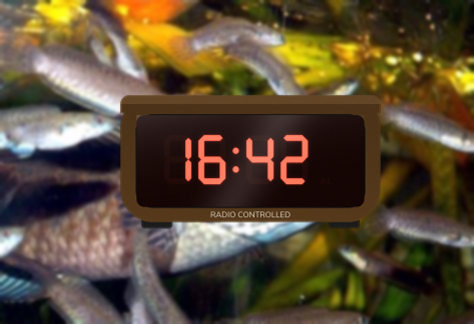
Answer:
16,42
